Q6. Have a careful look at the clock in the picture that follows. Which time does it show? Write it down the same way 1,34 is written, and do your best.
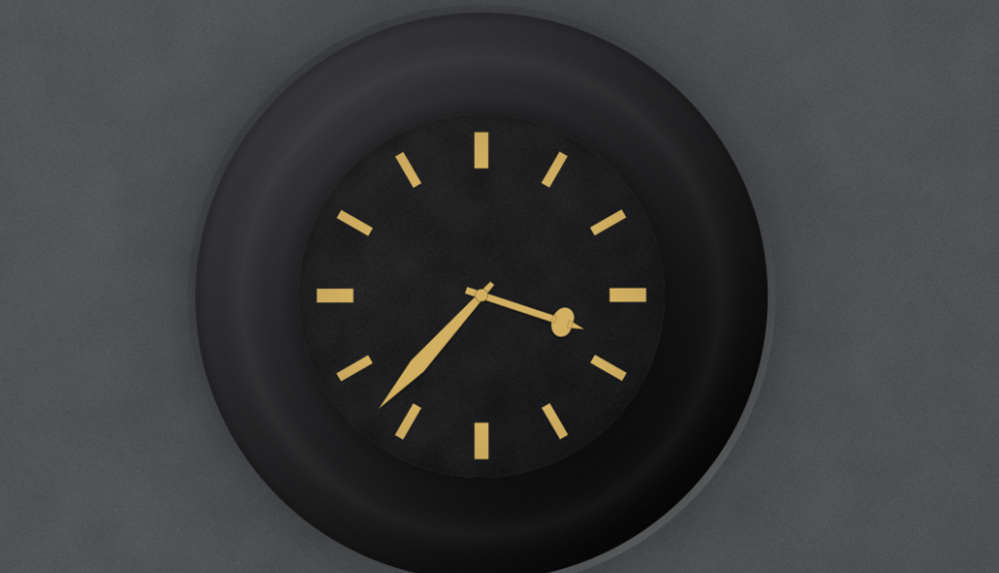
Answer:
3,37
